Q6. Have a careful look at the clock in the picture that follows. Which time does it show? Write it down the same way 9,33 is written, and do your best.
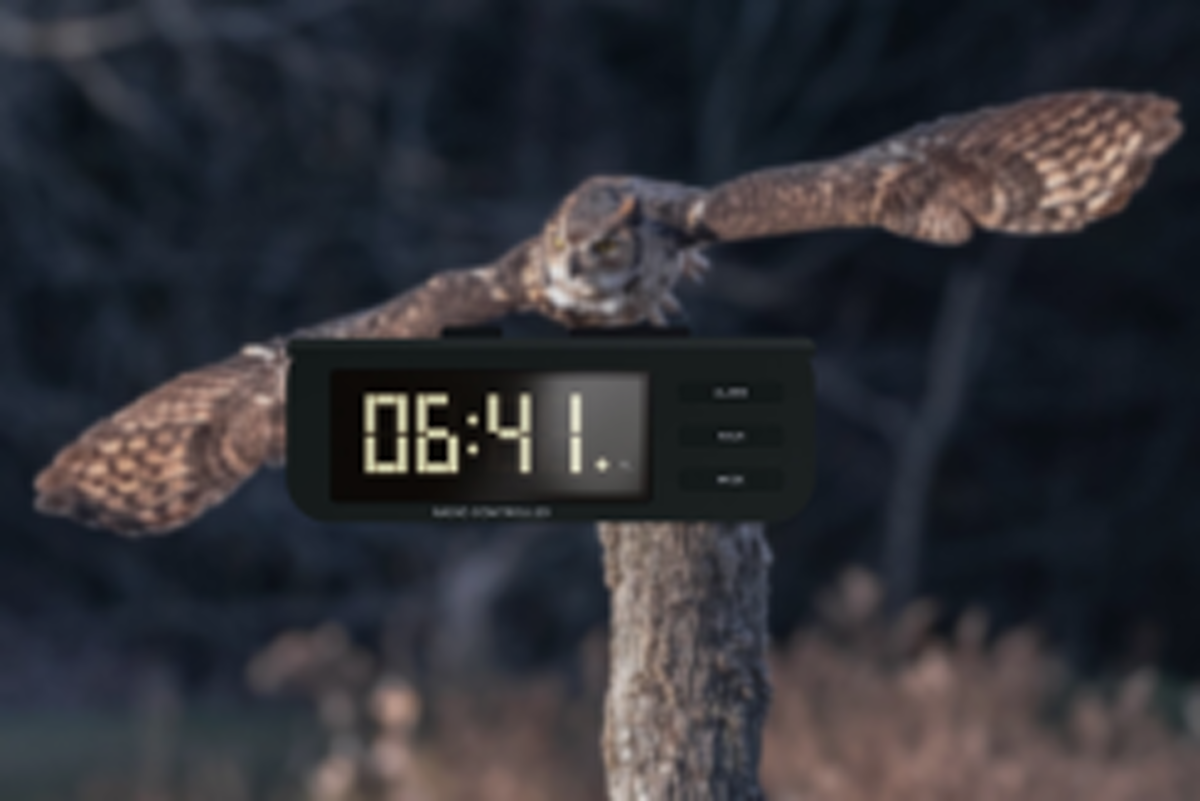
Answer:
6,41
